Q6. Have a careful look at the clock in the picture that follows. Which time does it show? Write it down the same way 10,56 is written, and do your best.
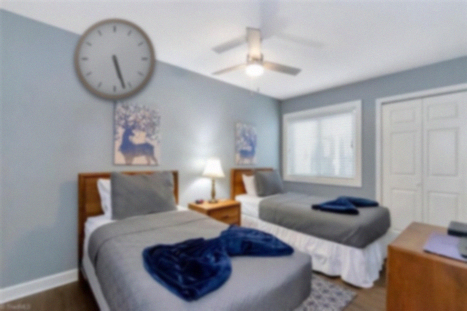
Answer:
5,27
